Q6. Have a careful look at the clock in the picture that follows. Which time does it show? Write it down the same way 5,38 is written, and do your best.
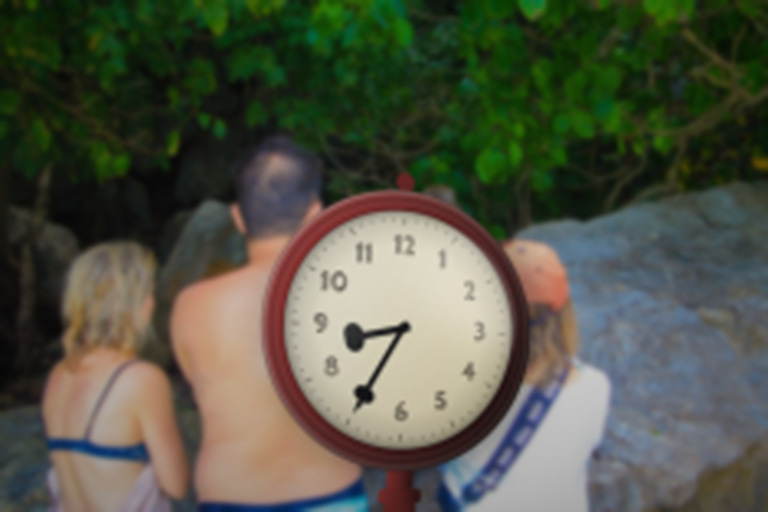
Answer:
8,35
